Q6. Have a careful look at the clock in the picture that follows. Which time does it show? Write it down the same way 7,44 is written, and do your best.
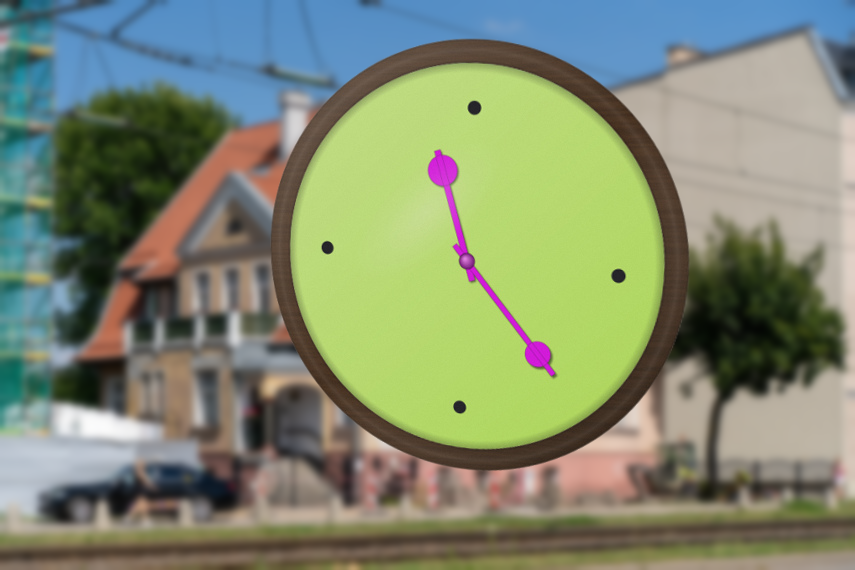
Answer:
11,23
